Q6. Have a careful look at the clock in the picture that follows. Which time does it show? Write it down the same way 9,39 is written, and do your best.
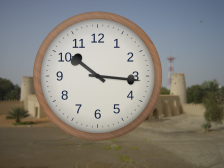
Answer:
10,16
